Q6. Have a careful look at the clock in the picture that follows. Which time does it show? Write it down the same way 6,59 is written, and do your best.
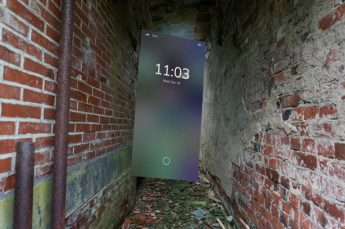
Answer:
11,03
